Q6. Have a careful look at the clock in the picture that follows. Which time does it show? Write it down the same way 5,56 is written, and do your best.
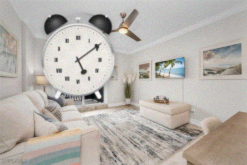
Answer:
5,09
